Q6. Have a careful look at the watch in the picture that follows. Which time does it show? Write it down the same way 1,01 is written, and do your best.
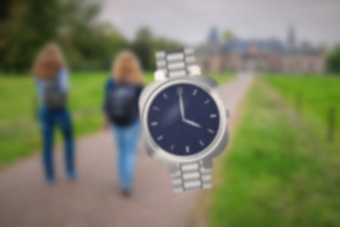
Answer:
4,00
